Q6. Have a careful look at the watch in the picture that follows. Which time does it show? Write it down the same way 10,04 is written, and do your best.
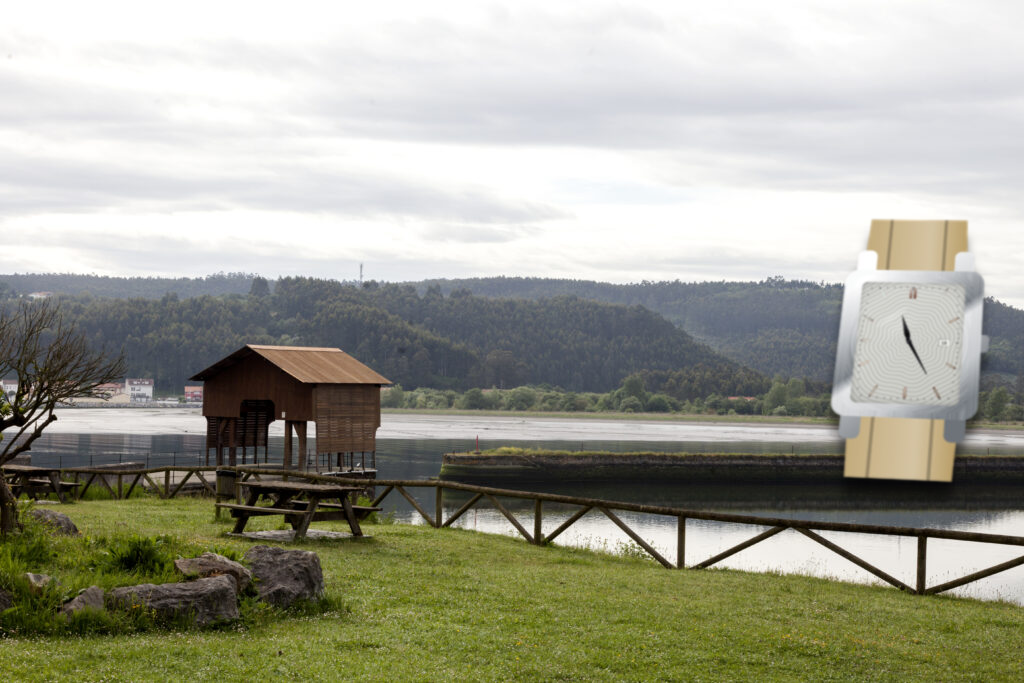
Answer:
11,25
